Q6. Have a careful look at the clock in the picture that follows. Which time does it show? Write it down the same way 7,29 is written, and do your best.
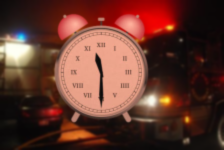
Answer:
11,30
